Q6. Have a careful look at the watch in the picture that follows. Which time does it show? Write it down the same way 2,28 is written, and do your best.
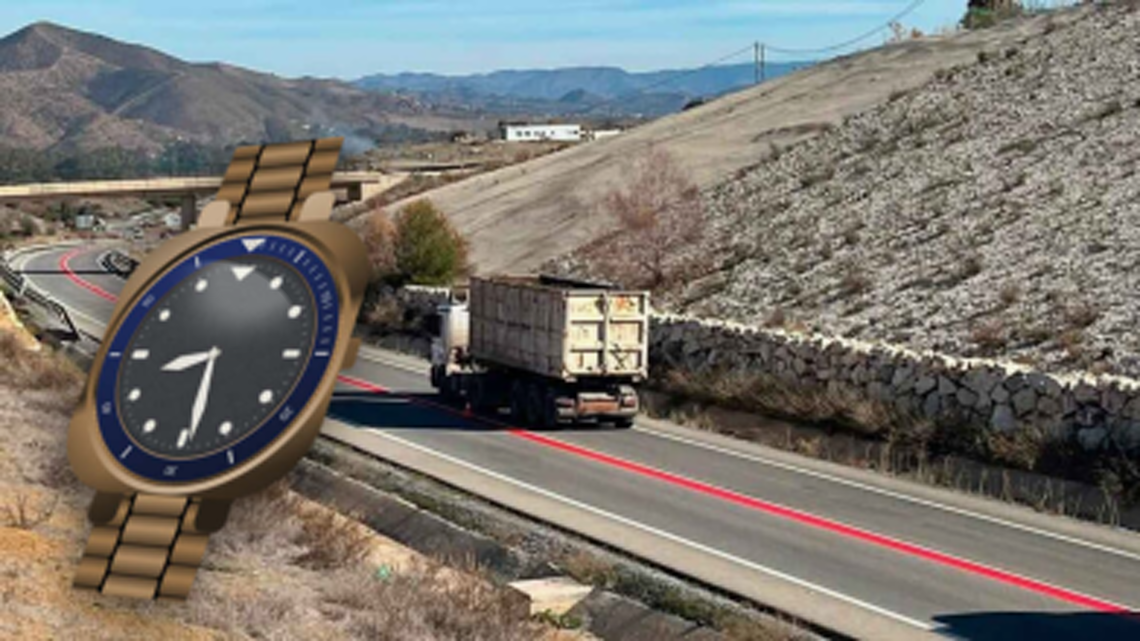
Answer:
8,29
